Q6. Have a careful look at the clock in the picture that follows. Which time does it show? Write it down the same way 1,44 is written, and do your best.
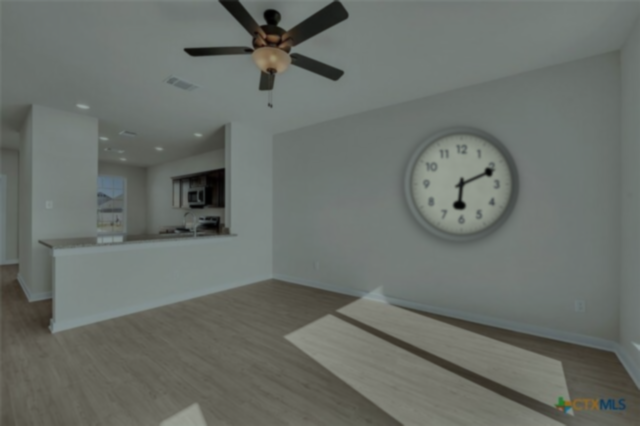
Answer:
6,11
